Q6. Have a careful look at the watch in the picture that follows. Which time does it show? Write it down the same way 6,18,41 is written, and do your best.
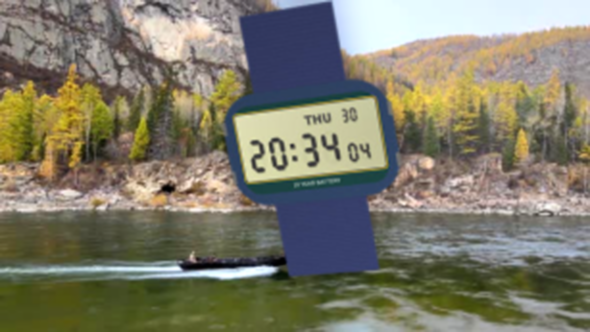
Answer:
20,34,04
